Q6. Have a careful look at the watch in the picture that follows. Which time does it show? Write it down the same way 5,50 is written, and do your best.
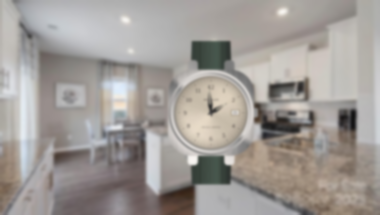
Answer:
1,59
